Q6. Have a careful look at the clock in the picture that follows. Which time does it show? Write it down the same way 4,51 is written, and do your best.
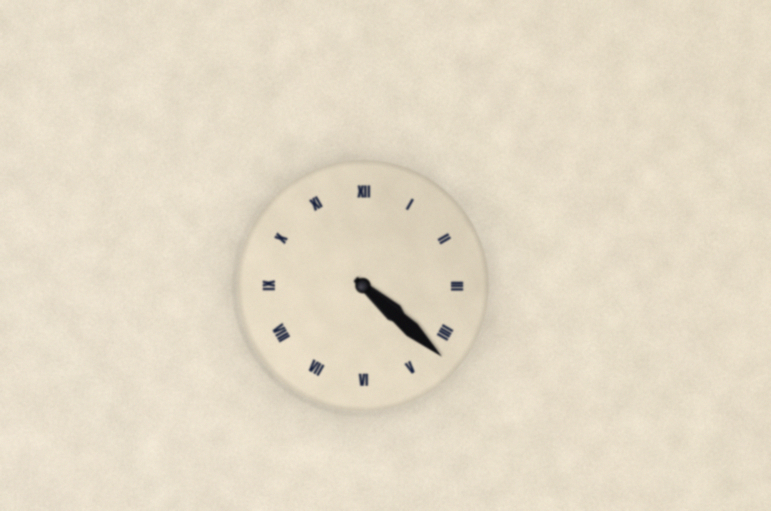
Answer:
4,22
